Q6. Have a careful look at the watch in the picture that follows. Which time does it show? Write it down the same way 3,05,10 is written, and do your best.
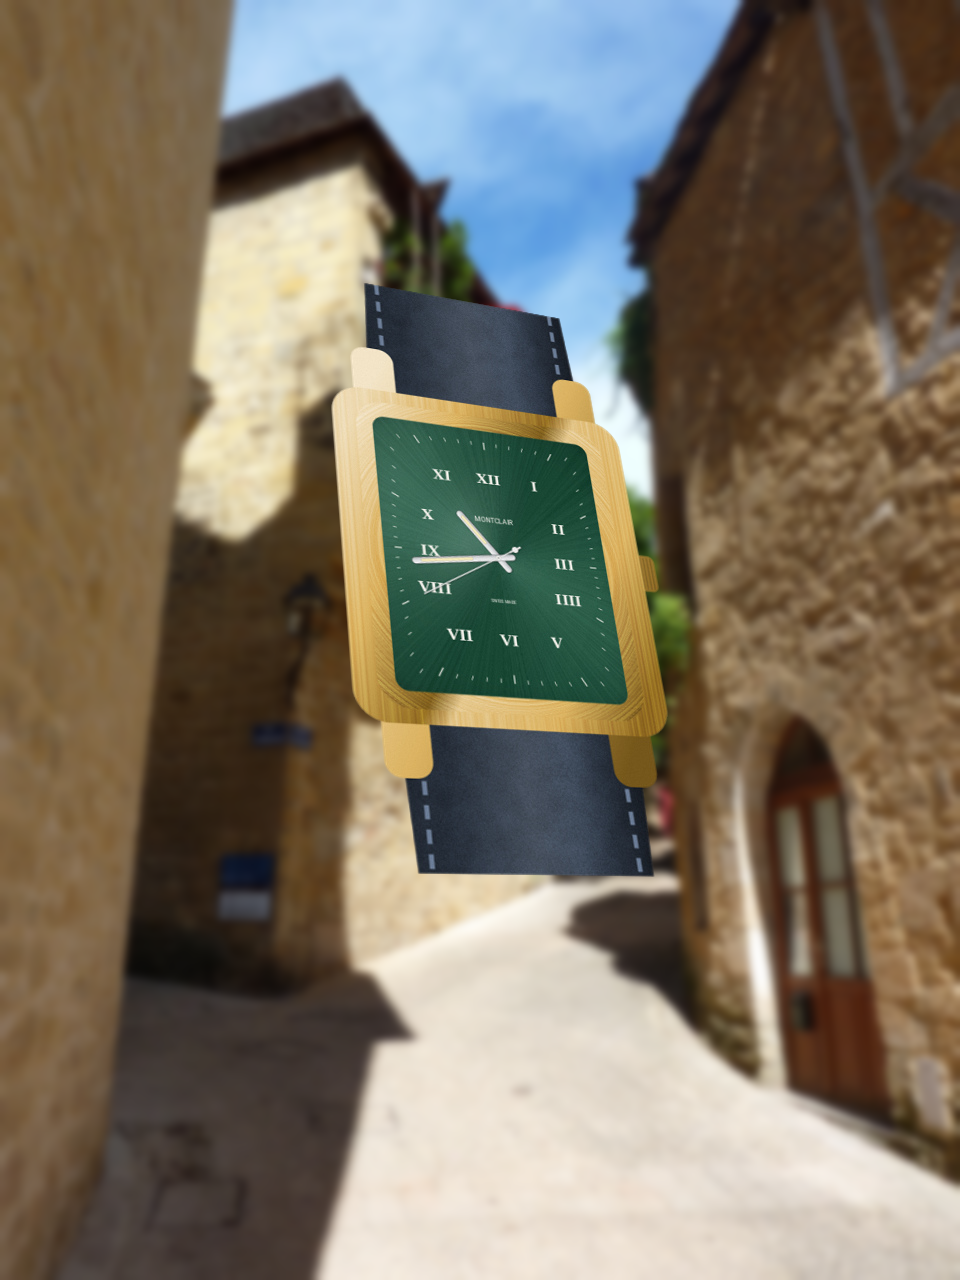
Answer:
10,43,40
